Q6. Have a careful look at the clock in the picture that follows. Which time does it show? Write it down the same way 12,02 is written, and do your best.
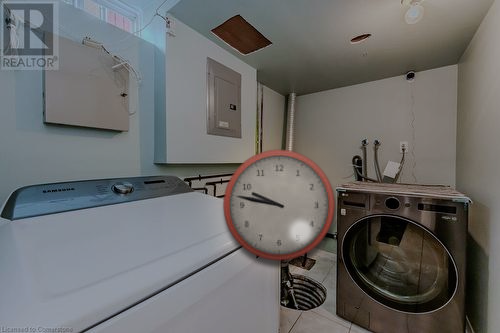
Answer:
9,47
